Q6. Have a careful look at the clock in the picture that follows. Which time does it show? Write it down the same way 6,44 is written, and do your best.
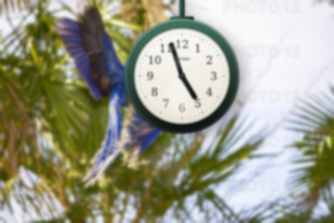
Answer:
4,57
